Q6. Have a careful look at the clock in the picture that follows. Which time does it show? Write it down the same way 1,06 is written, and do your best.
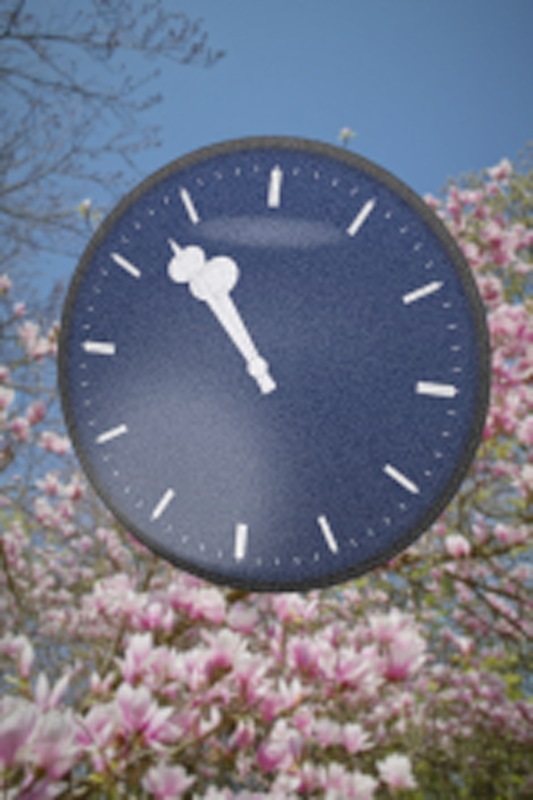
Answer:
10,53
